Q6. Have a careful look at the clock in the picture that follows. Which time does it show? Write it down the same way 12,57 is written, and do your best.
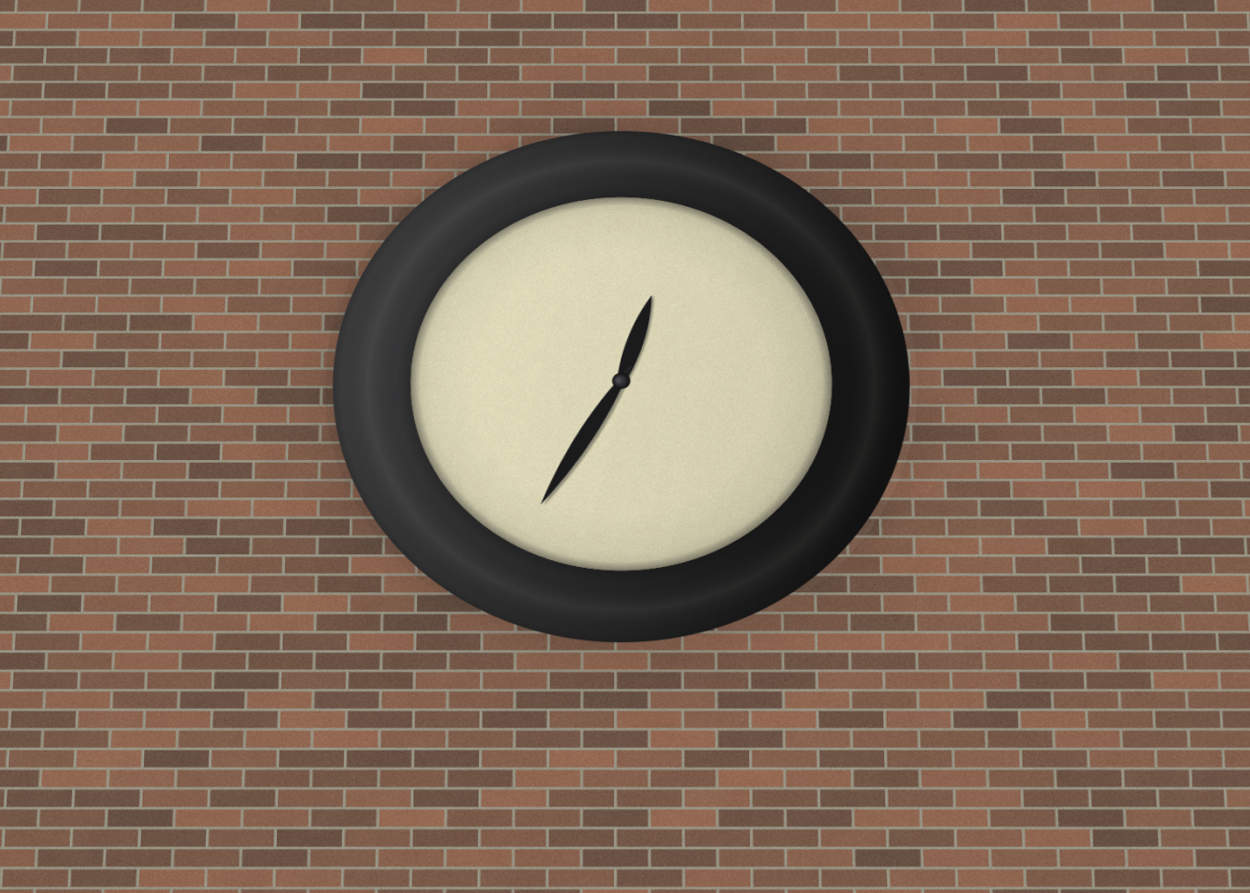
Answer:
12,35
